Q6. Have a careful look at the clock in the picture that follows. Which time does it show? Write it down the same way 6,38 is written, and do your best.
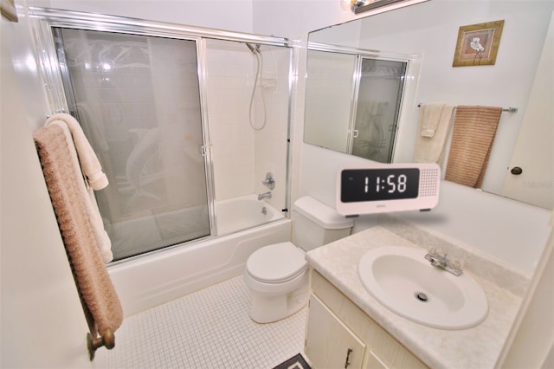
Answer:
11,58
